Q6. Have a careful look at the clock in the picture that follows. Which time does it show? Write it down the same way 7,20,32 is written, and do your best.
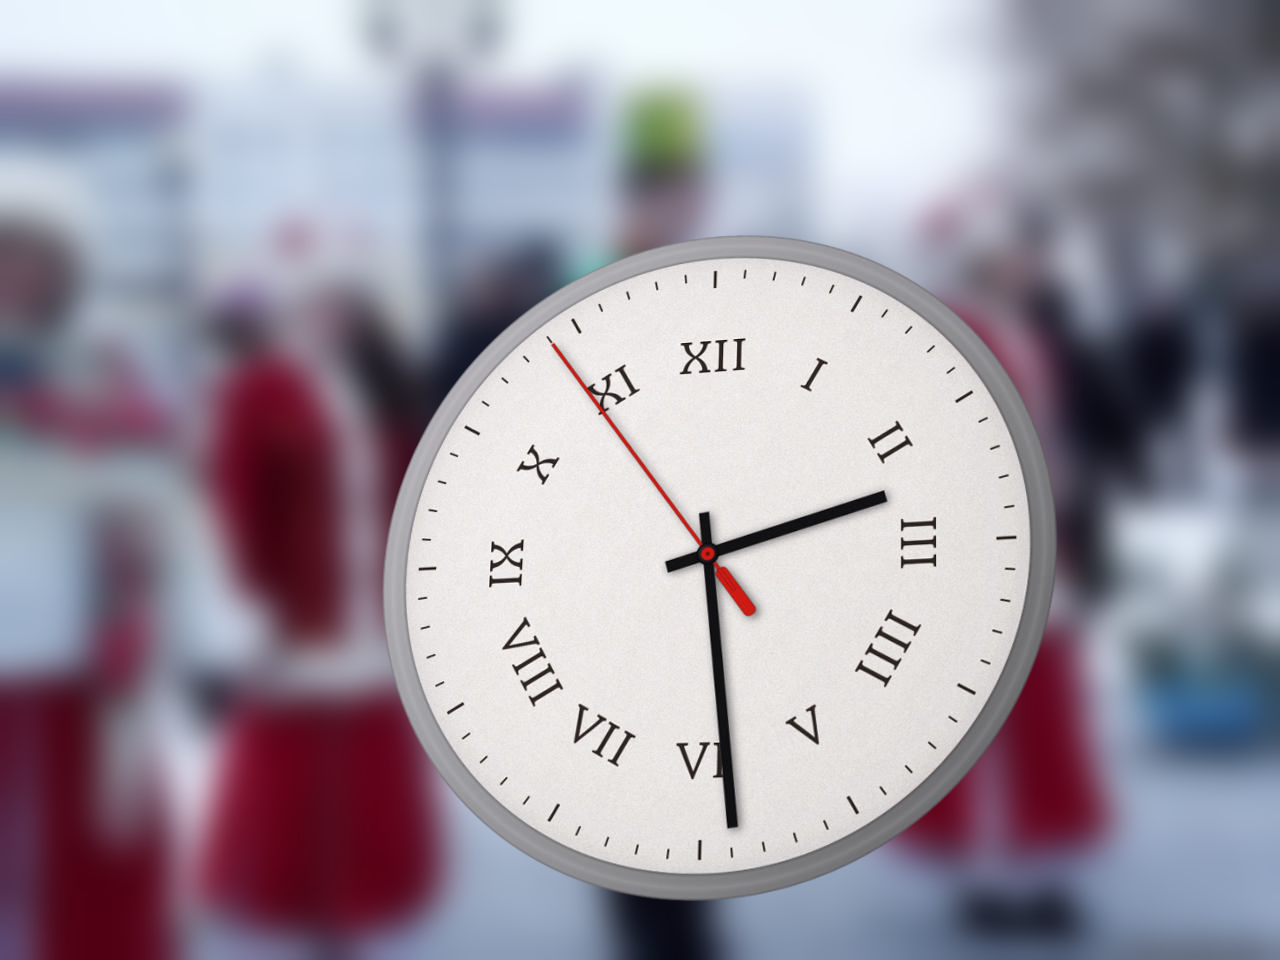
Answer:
2,28,54
